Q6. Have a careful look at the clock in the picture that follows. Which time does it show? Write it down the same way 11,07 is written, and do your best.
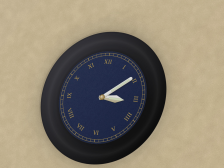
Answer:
3,09
